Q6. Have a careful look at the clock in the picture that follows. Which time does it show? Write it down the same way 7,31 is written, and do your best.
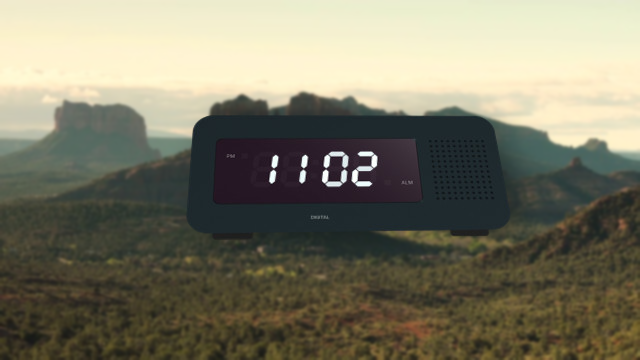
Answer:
11,02
